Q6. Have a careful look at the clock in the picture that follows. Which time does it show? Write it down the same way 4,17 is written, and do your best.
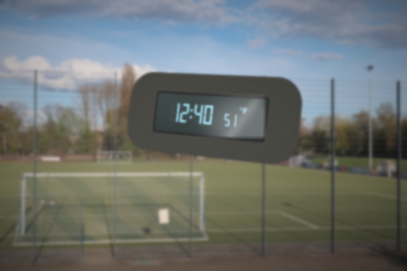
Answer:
12,40
